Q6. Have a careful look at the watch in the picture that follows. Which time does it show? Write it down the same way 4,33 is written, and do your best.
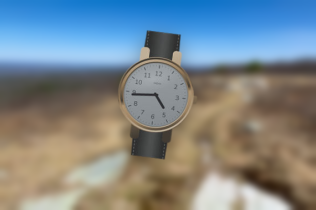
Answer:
4,44
